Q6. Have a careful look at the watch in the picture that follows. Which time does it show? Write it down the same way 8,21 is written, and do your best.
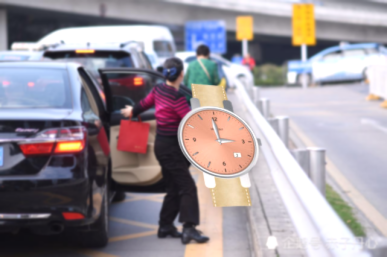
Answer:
2,59
